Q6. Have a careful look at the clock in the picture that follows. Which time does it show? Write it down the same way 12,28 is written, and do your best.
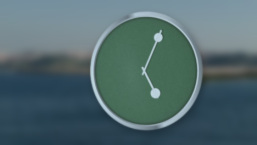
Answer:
5,04
